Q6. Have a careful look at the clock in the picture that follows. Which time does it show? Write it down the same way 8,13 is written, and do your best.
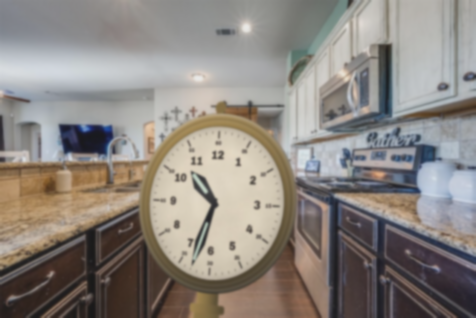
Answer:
10,33
